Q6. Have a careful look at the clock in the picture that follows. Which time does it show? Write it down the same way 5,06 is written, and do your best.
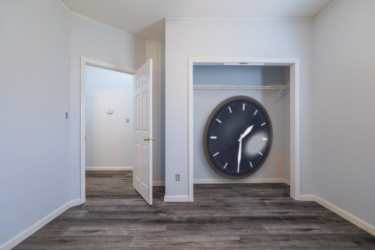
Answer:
1,30
